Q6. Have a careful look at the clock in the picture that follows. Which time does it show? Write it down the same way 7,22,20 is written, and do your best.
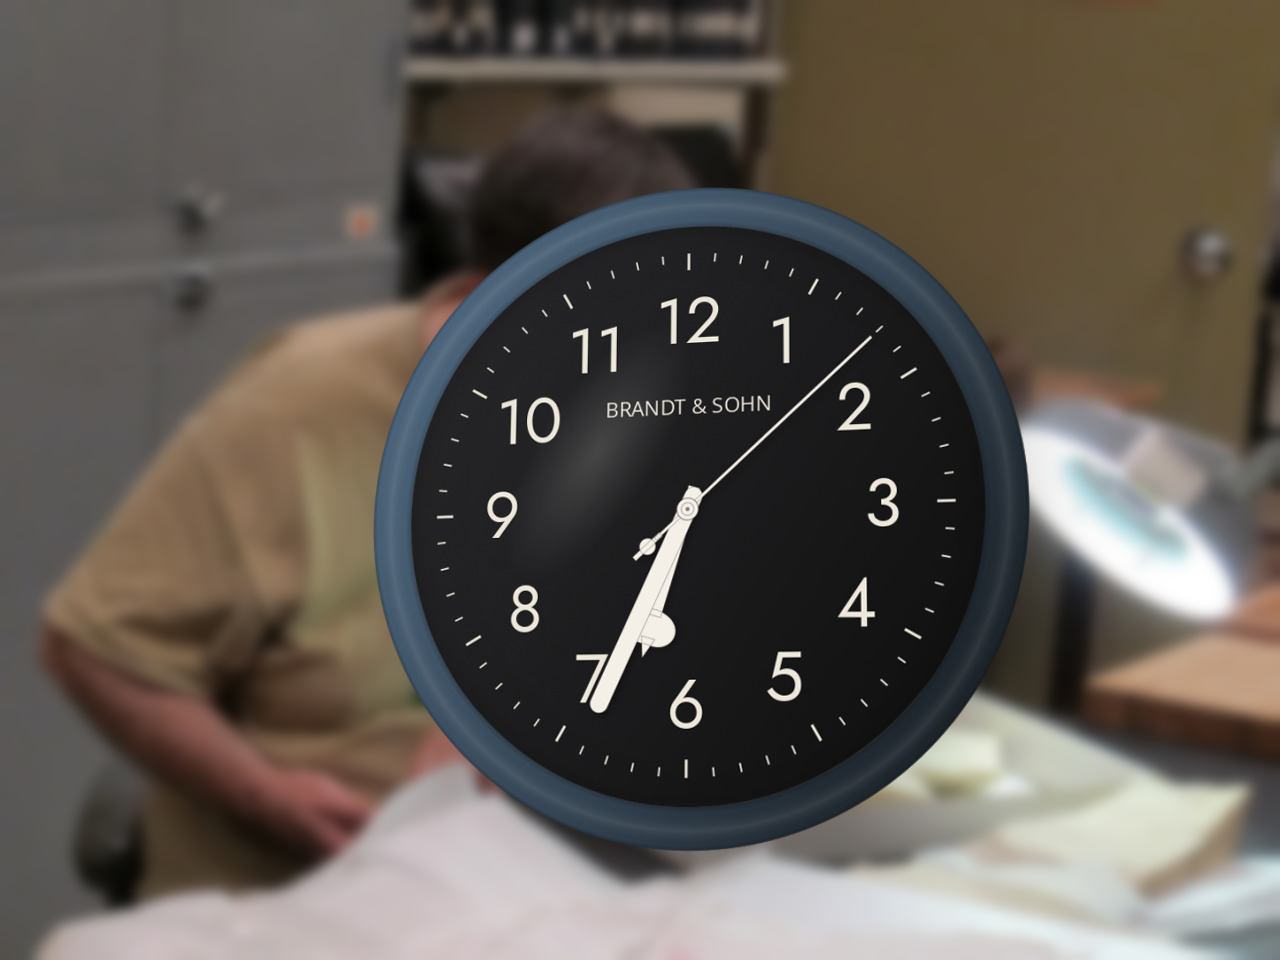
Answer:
6,34,08
